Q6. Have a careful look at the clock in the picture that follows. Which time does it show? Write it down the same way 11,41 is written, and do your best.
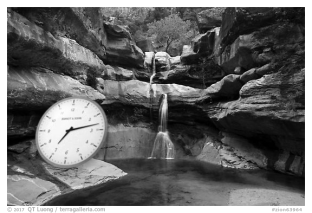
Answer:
7,13
